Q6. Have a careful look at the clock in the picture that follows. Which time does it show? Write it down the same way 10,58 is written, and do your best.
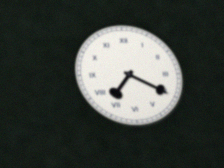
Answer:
7,20
